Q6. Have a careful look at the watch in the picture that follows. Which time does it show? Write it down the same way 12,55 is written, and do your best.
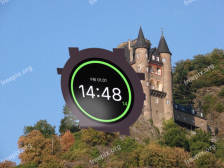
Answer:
14,48
